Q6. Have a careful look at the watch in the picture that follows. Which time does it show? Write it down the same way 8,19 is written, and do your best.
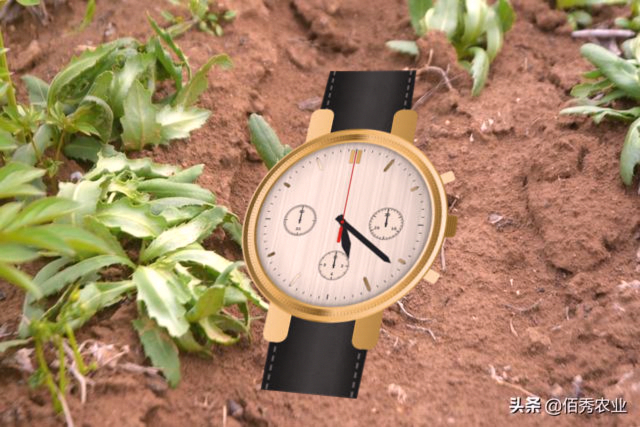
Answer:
5,21
